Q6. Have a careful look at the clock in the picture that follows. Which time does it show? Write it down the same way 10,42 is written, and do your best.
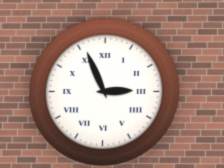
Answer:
2,56
